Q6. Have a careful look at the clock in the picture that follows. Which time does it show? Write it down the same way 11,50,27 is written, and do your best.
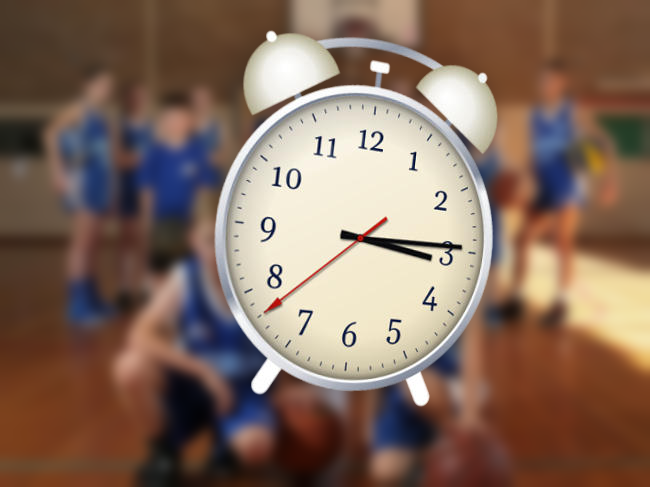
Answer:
3,14,38
